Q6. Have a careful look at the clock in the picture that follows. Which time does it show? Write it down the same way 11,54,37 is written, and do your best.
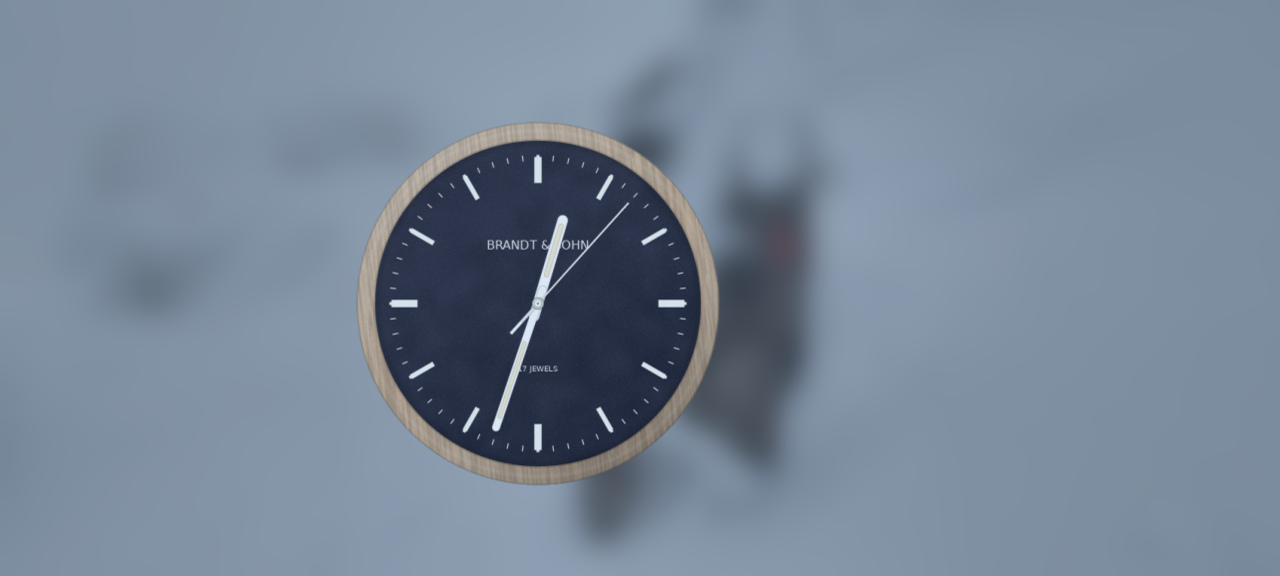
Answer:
12,33,07
